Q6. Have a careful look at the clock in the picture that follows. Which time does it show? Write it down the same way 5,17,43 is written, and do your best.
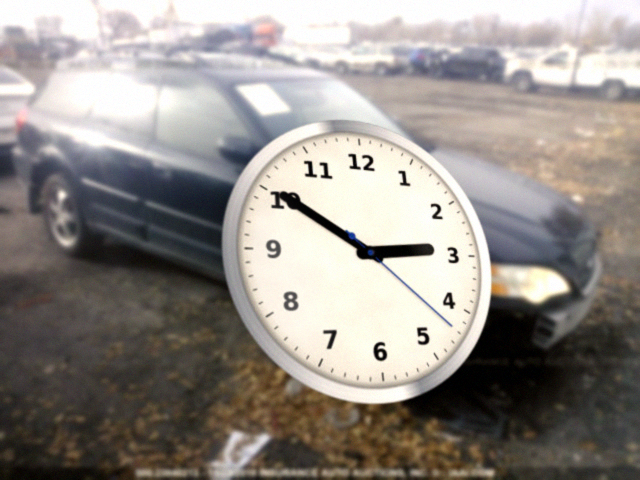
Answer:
2,50,22
